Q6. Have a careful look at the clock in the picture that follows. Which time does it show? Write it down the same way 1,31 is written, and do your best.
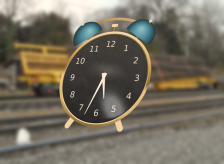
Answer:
5,33
